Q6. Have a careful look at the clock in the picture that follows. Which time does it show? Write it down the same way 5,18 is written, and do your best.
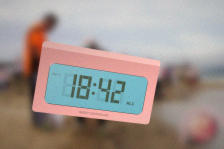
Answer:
18,42
